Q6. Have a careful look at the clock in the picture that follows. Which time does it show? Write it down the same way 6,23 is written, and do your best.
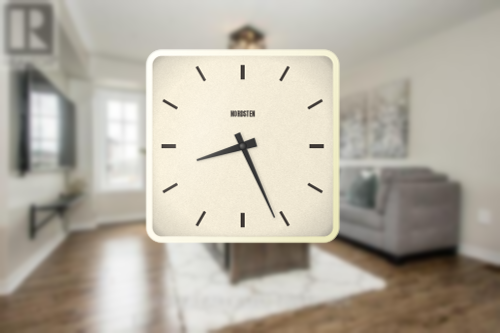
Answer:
8,26
